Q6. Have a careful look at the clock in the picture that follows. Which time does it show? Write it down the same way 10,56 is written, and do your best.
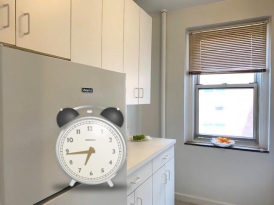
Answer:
6,44
